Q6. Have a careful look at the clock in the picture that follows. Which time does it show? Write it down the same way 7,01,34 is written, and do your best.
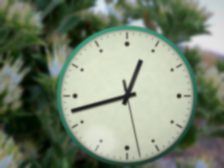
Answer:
12,42,28
